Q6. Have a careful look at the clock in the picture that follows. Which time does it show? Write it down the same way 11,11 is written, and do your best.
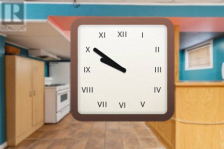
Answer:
9,51
